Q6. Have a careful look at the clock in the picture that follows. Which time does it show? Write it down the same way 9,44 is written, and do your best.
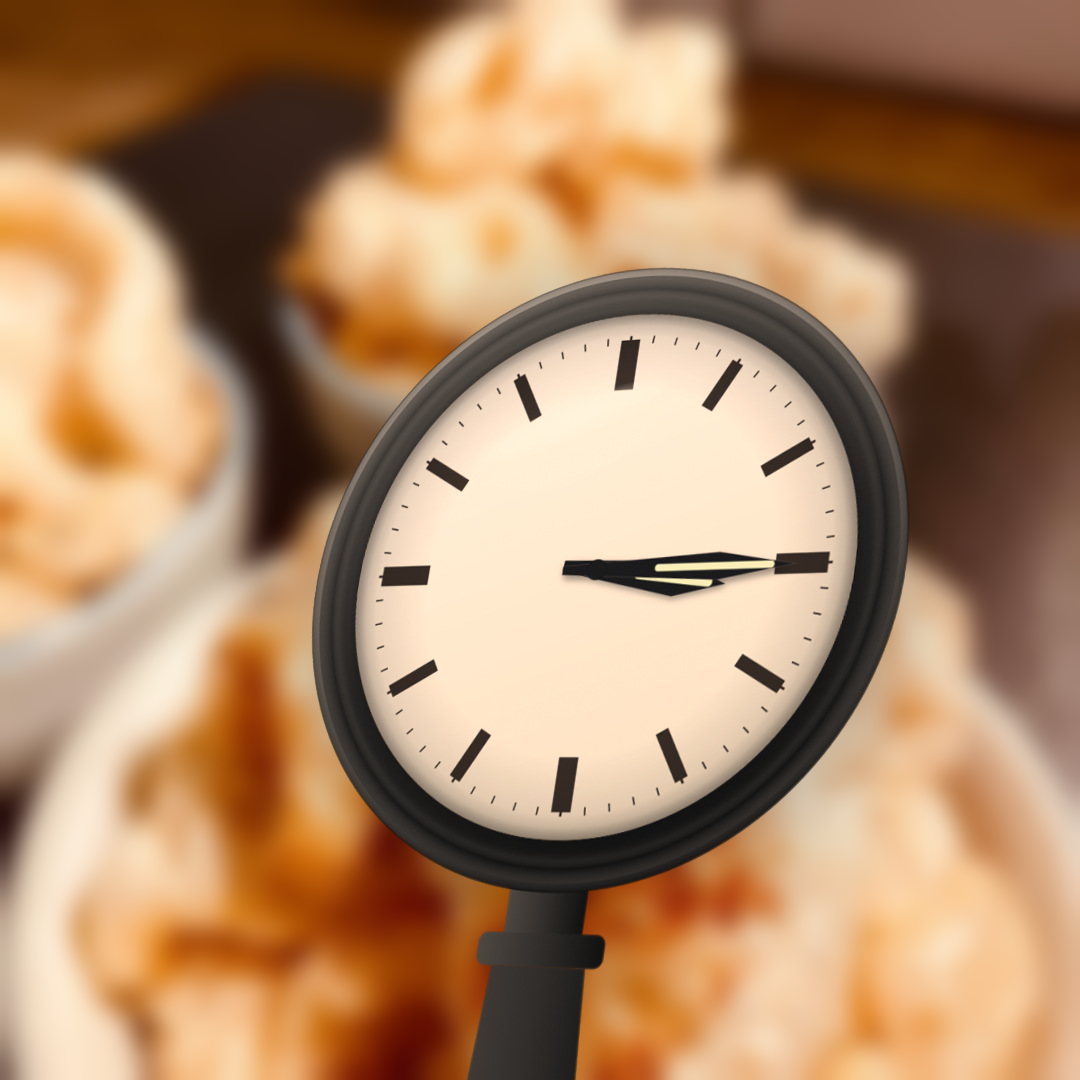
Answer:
3,15
